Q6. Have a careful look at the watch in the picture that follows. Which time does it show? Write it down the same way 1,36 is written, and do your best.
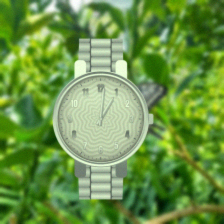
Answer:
1,01
